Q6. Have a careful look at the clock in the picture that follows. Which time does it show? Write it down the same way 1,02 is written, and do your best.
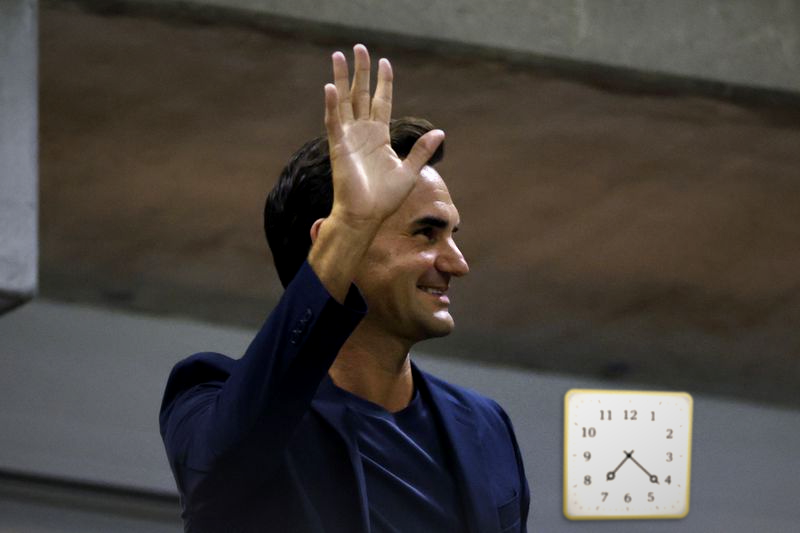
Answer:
7,22
